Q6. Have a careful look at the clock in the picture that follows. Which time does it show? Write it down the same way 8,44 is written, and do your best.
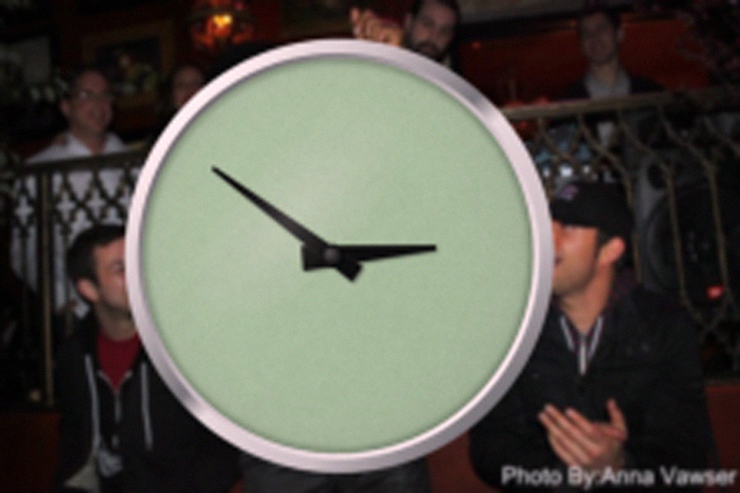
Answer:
2,51
